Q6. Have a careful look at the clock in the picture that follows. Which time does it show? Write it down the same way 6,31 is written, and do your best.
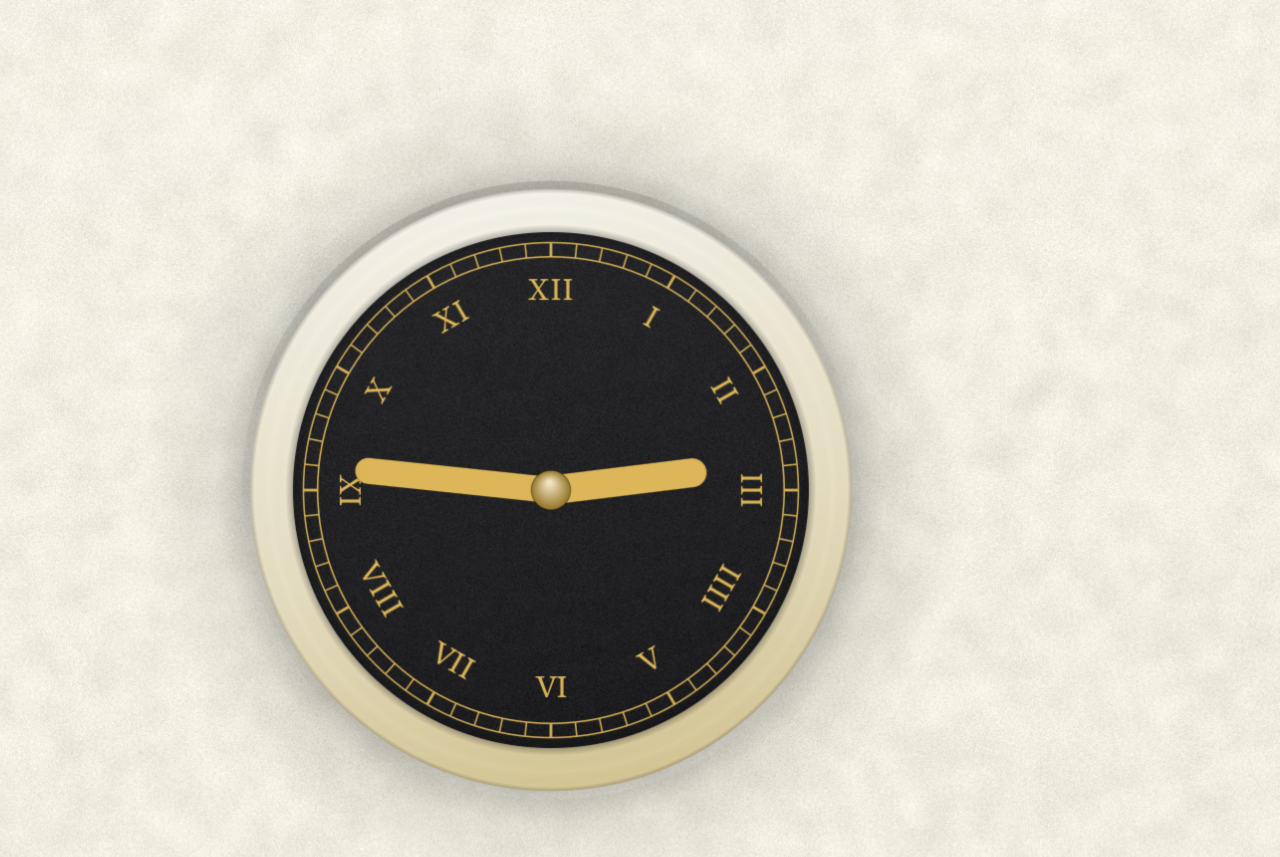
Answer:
2,46
